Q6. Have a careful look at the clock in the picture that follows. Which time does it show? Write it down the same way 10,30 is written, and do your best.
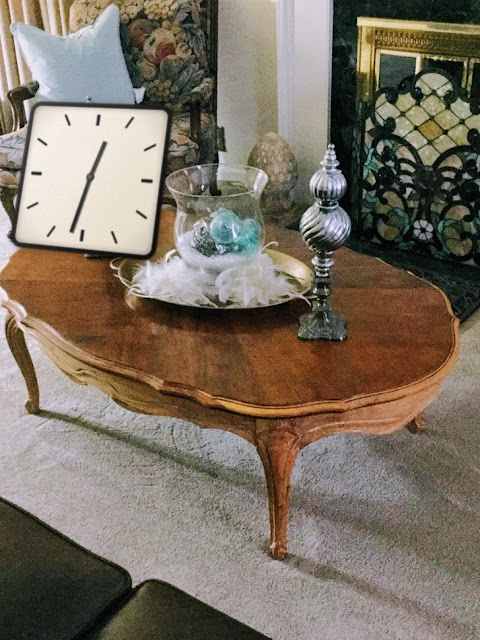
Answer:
12,32
